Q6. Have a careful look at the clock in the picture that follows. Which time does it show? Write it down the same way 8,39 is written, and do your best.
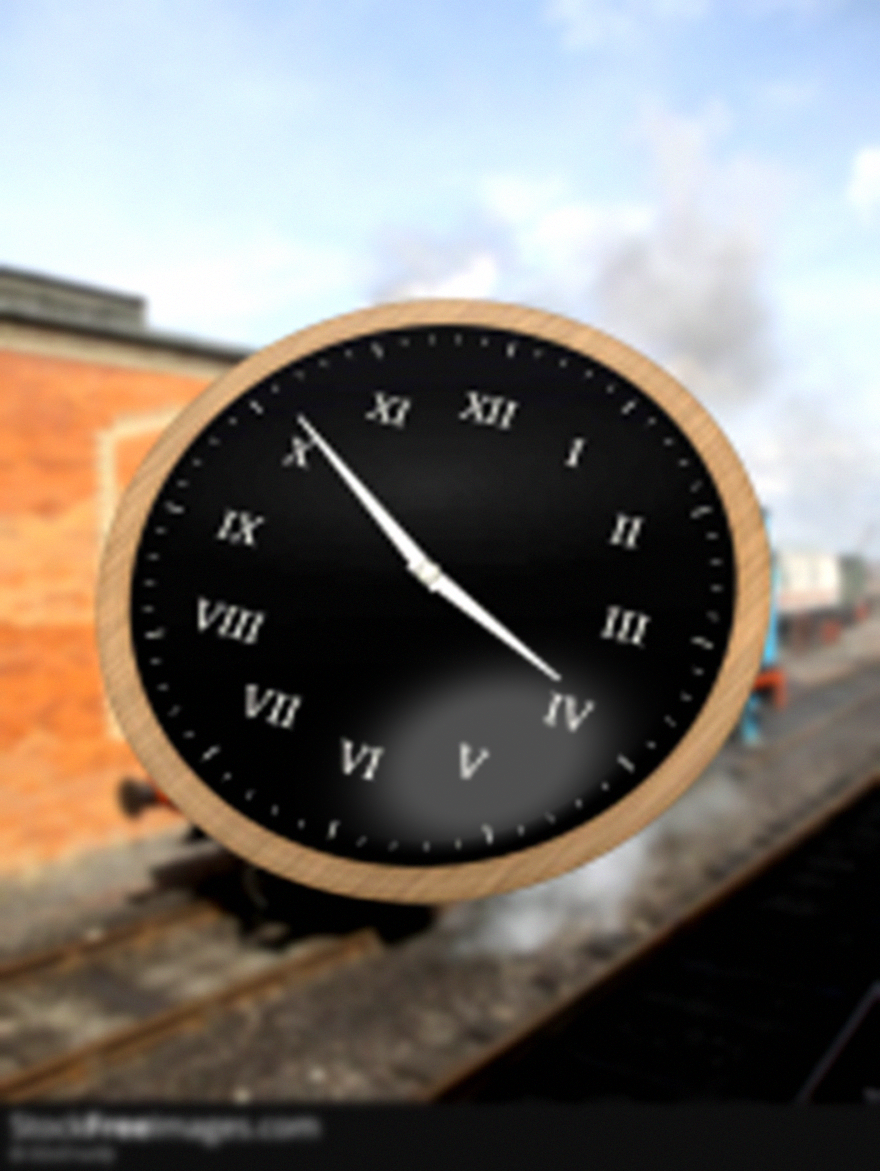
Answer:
3,51
